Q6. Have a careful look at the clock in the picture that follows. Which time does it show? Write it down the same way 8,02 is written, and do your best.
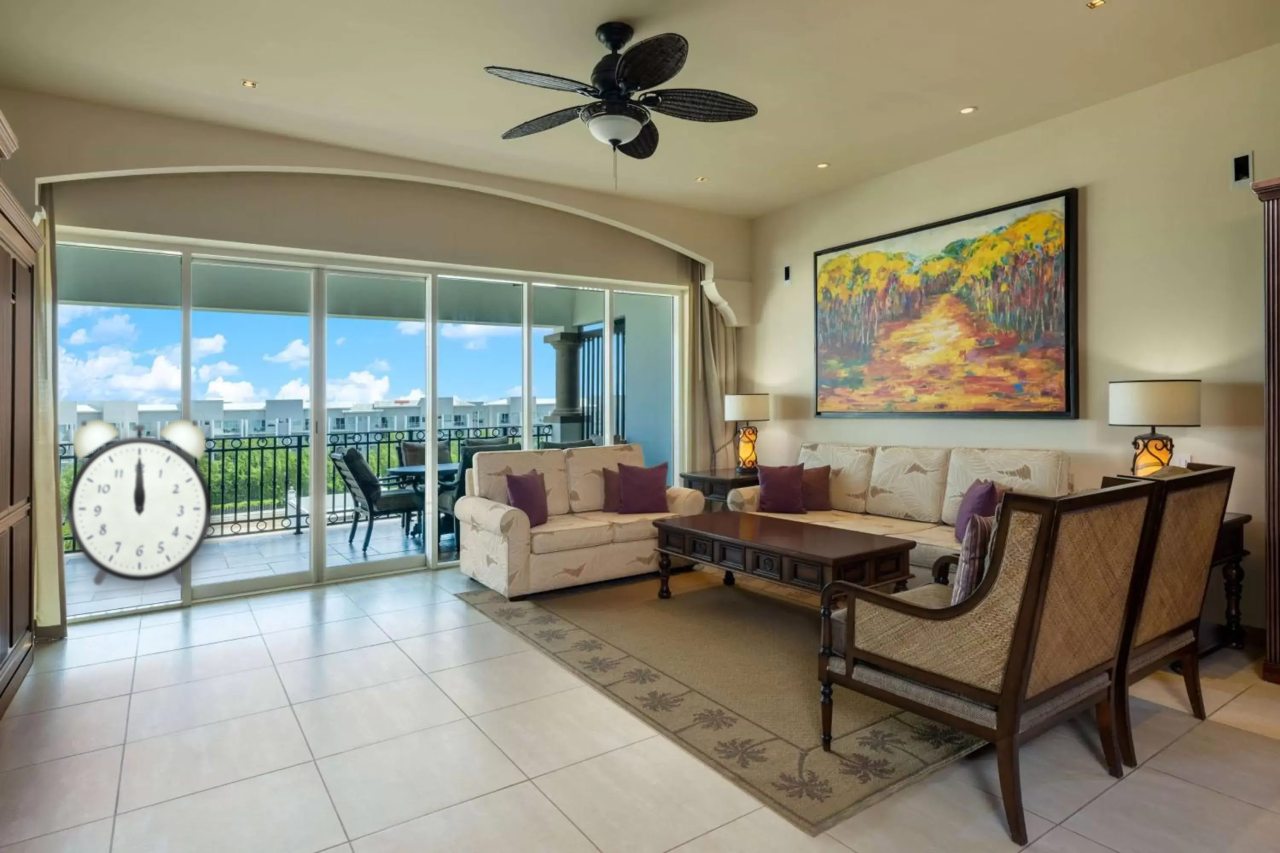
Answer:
12,00
